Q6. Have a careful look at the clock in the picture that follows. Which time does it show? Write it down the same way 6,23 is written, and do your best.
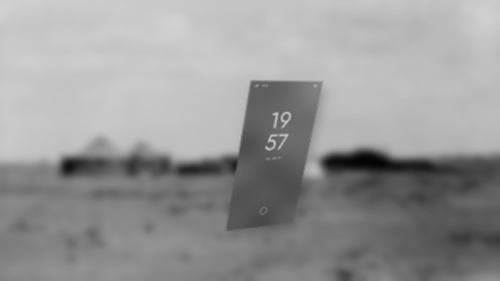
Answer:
19,57
